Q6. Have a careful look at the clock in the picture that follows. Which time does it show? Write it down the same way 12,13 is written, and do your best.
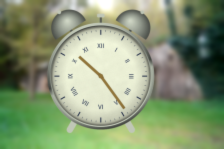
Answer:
10,24
